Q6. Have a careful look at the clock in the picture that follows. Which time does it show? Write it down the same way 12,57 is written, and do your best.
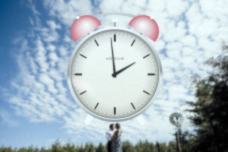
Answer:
1,59
